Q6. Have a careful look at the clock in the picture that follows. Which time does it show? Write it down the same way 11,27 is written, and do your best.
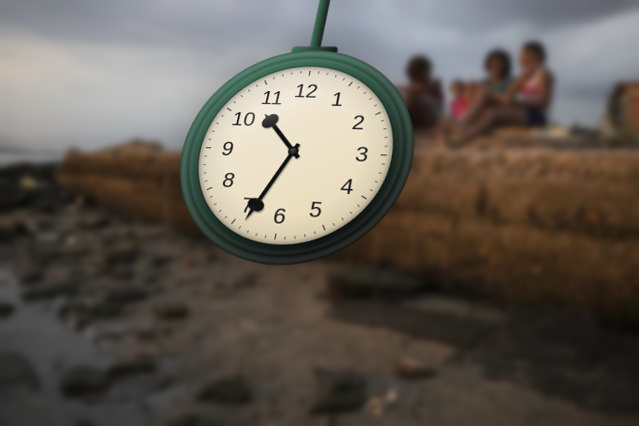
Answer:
10,34
